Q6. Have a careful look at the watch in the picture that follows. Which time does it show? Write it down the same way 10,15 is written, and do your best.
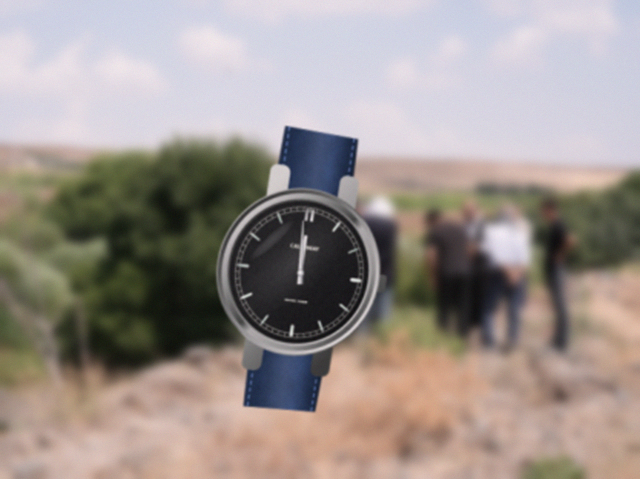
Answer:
11,59
